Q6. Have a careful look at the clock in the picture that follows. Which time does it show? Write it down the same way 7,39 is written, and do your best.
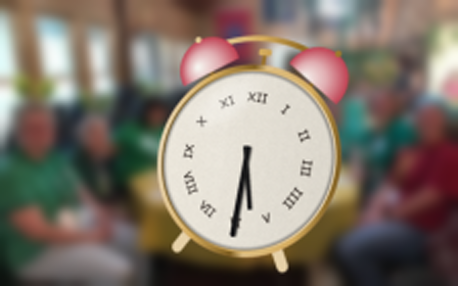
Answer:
5,30
